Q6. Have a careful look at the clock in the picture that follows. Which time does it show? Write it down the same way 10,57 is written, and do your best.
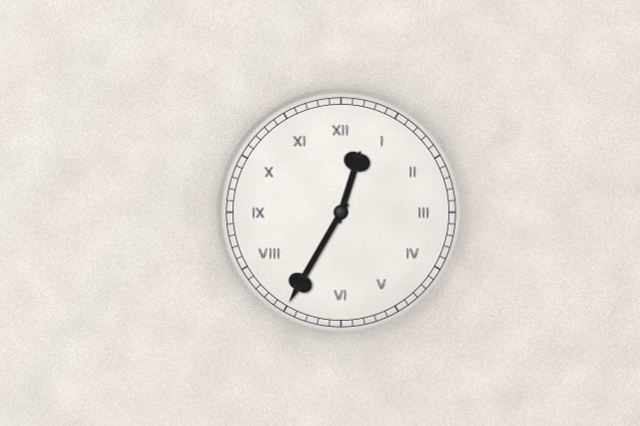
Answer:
12,35
